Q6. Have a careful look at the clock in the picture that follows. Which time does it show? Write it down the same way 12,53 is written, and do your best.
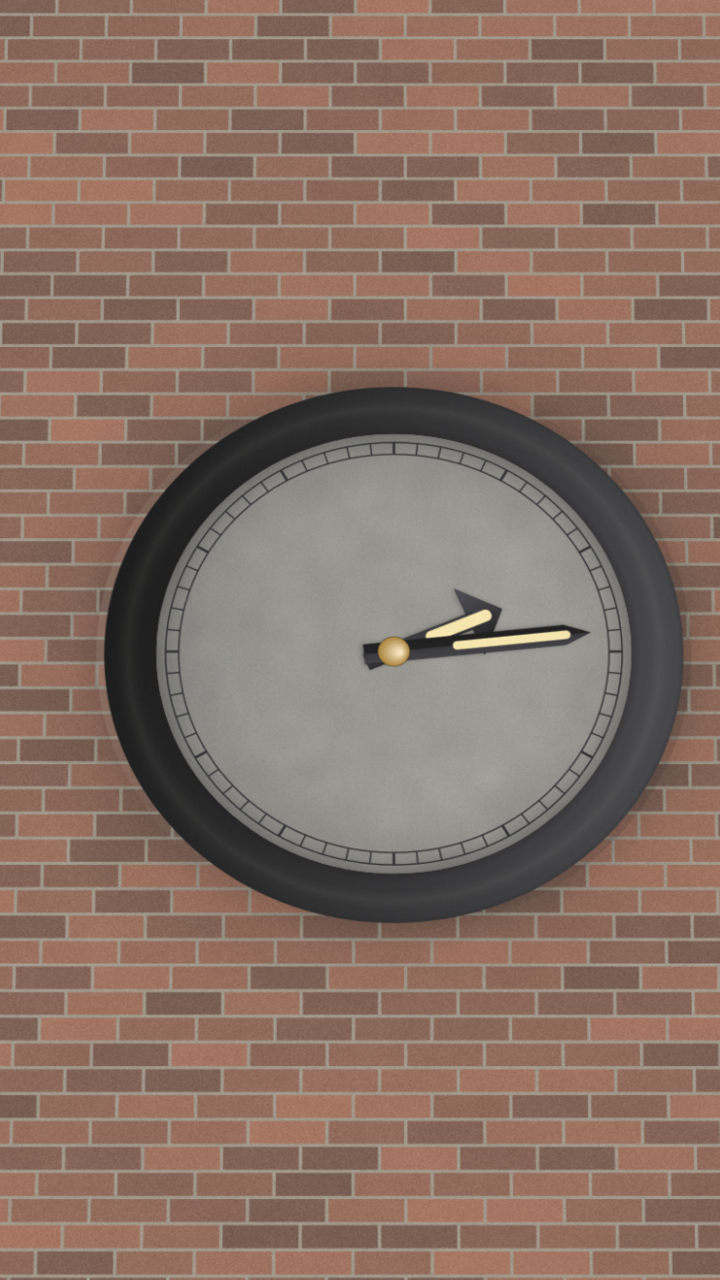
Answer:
2,14
